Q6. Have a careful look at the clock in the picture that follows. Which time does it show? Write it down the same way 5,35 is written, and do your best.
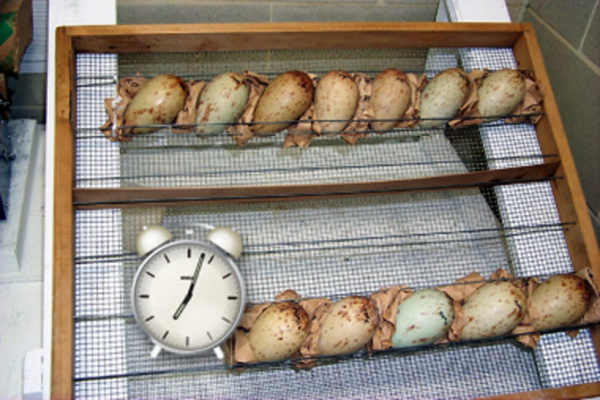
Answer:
7,03
